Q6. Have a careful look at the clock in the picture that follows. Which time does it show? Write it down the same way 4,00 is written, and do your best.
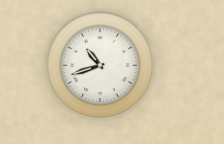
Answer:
10,42
